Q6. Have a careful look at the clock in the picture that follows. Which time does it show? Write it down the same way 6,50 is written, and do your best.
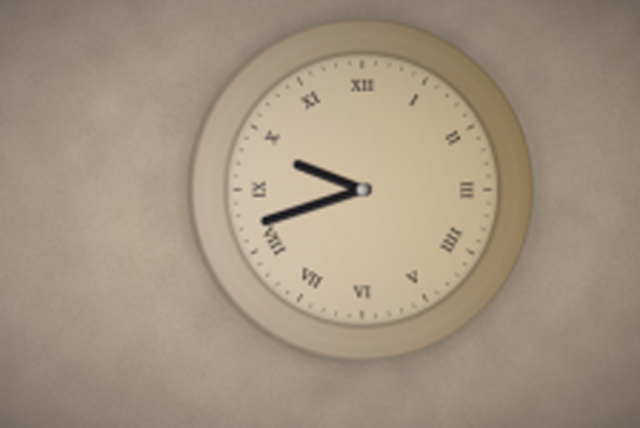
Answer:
9,42
